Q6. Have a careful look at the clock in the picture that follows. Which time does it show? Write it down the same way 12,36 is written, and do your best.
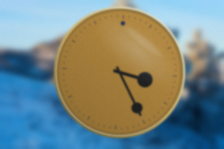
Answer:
3,25
